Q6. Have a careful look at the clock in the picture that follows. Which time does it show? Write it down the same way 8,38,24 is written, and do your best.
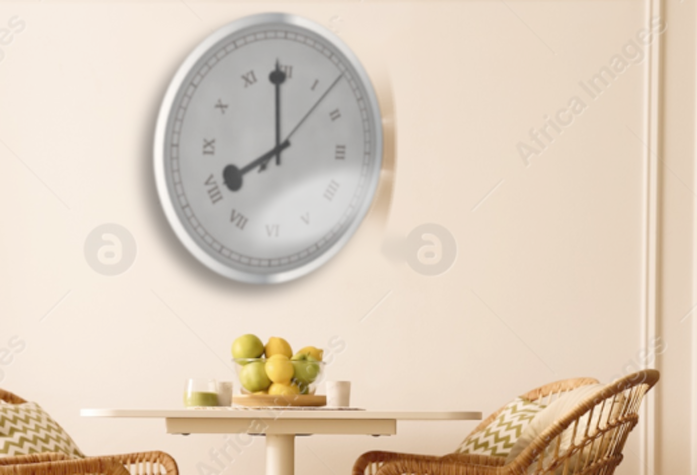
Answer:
7,59,07
